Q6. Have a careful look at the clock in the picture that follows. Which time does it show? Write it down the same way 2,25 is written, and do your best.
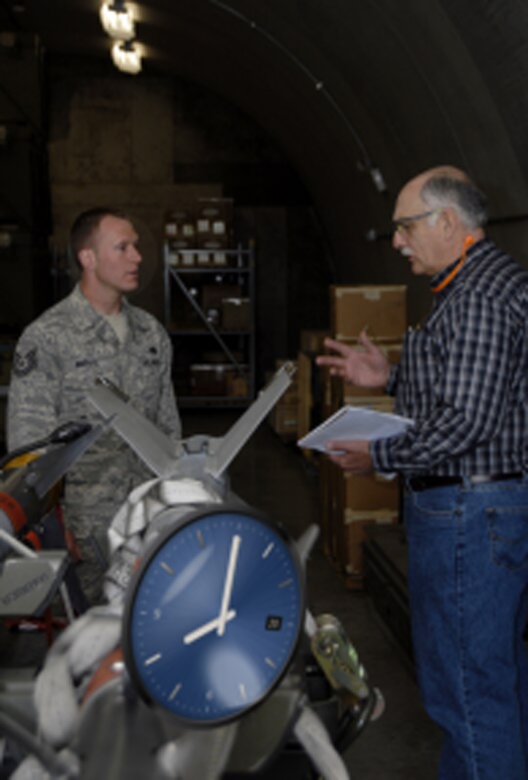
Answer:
8,00
